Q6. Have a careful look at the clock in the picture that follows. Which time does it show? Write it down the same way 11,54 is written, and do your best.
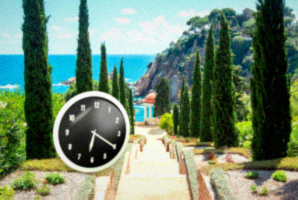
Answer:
6,20
